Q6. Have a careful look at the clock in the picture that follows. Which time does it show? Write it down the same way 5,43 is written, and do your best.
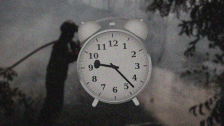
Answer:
9,23
